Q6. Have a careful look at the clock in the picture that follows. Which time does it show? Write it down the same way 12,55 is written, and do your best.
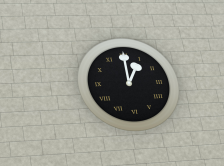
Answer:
1,00
